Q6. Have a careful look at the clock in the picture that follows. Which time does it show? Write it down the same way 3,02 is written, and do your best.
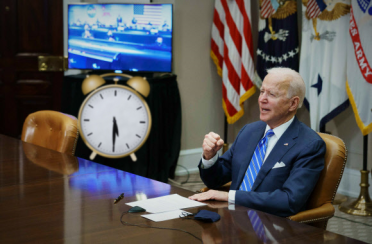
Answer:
5,30
